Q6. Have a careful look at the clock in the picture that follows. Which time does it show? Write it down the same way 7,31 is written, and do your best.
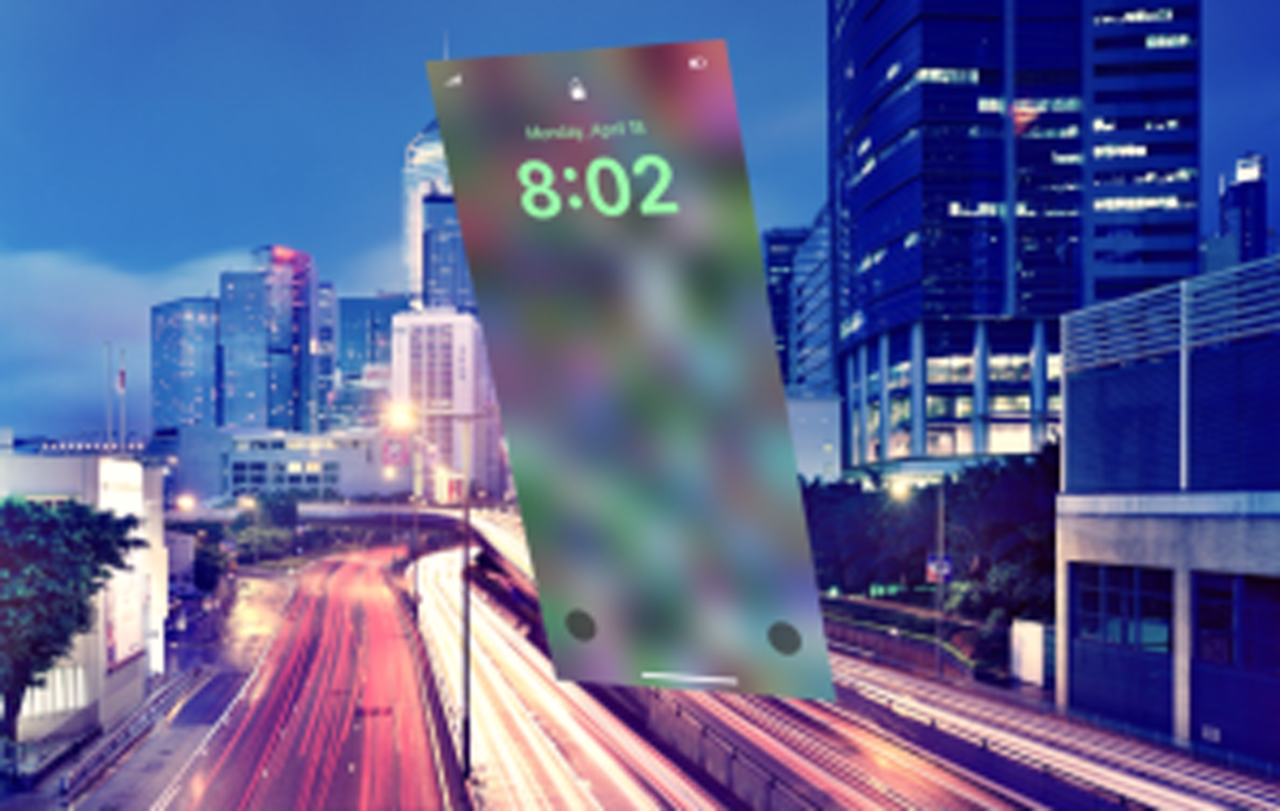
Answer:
8,02
